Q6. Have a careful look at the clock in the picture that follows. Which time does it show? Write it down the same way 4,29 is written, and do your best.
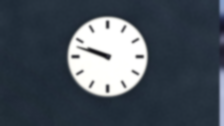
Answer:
9,48
